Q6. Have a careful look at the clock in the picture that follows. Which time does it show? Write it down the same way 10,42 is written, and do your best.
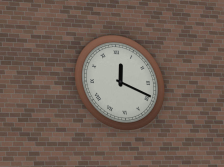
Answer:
12,19
